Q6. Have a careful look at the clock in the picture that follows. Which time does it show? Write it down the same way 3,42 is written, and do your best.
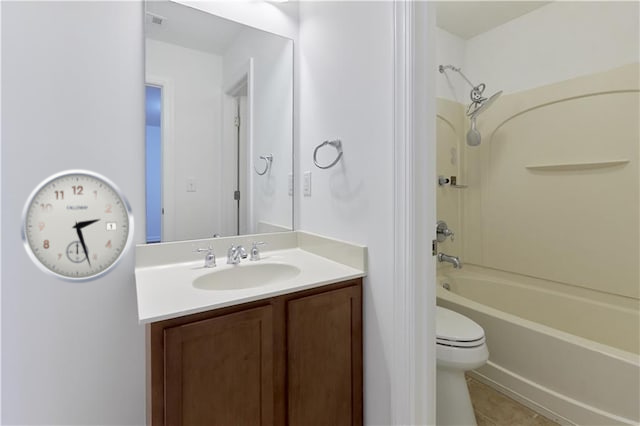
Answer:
2,27
